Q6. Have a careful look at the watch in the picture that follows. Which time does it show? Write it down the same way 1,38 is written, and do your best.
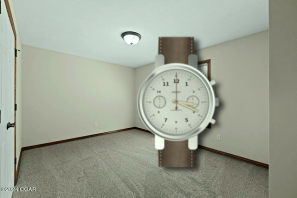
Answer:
3,19
